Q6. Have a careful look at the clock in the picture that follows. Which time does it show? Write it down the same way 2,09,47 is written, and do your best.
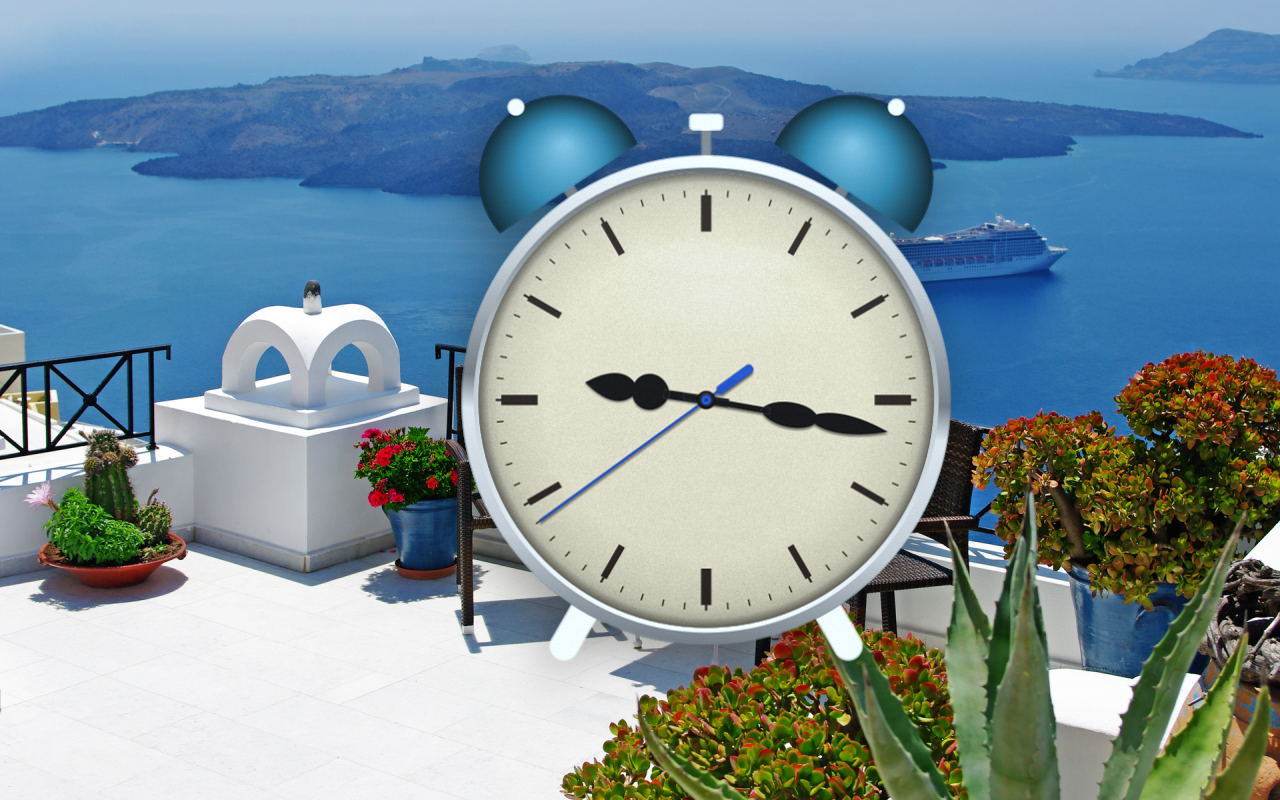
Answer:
9,16,39
